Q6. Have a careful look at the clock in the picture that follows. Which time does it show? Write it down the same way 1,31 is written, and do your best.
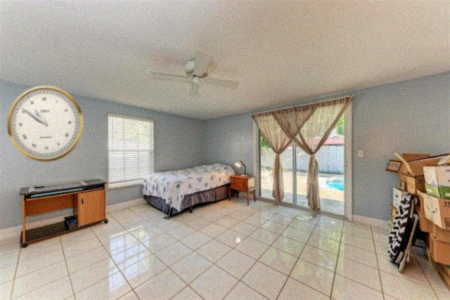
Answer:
10,51
